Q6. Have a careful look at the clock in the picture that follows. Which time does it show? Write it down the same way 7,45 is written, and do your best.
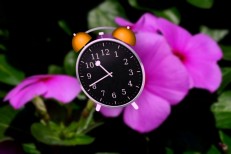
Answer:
10,41
